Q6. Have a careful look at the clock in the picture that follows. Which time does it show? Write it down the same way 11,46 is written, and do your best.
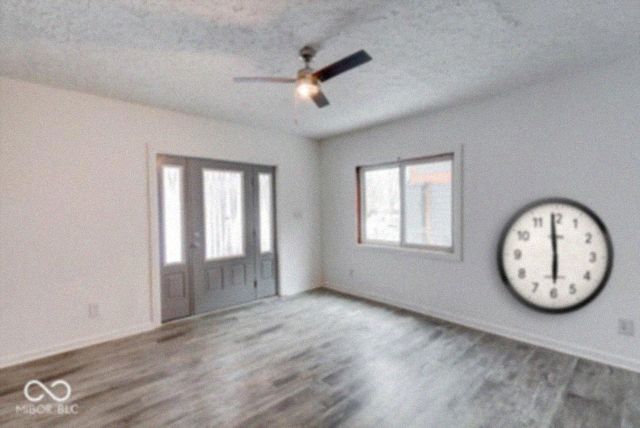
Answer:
5,59
